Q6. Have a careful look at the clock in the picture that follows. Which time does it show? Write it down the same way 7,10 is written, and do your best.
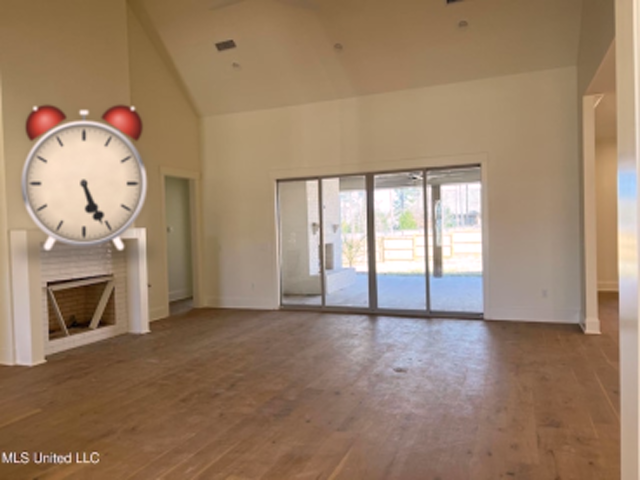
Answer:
5,26
